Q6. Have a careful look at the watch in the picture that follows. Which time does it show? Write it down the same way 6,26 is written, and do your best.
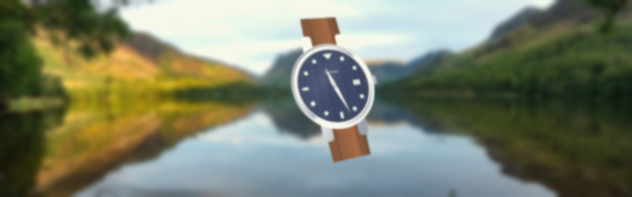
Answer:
11,27
